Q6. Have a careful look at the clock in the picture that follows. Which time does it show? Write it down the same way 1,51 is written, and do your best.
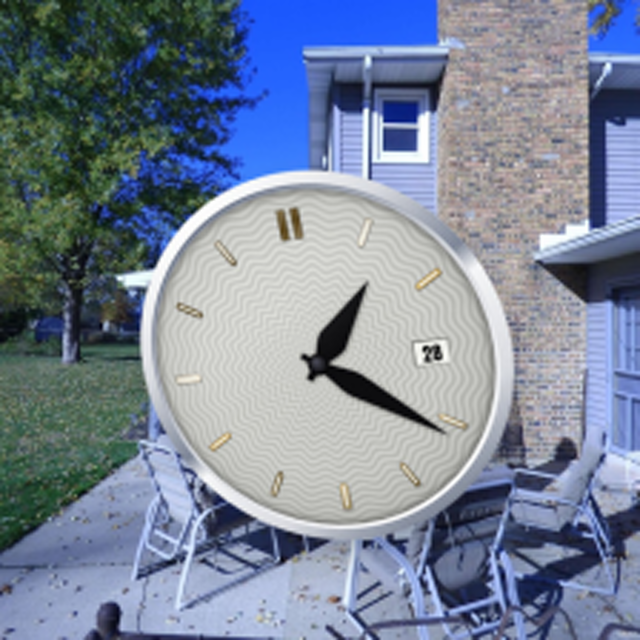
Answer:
1,21
